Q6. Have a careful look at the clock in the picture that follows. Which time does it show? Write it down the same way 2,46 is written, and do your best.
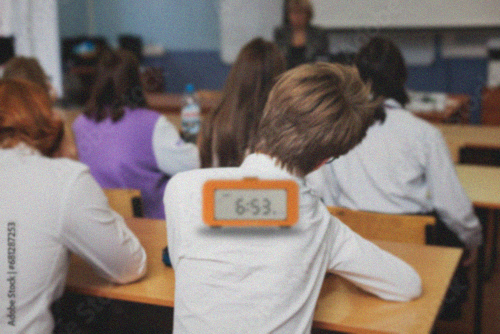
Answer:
6,53
